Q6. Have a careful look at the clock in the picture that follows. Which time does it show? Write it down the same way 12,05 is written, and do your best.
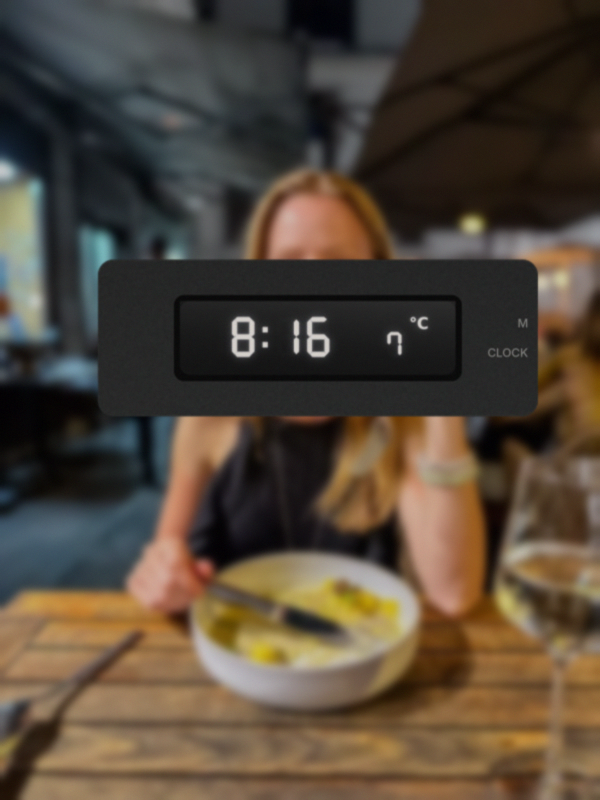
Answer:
8,16
